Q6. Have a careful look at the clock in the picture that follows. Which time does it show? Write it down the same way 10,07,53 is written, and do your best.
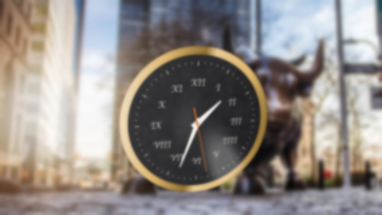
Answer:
1,33,28
